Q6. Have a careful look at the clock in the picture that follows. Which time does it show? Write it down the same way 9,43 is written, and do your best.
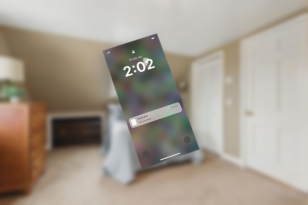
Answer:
2,02
